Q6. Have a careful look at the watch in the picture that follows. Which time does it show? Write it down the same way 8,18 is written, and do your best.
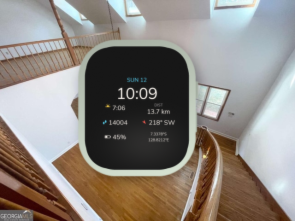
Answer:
10,09
